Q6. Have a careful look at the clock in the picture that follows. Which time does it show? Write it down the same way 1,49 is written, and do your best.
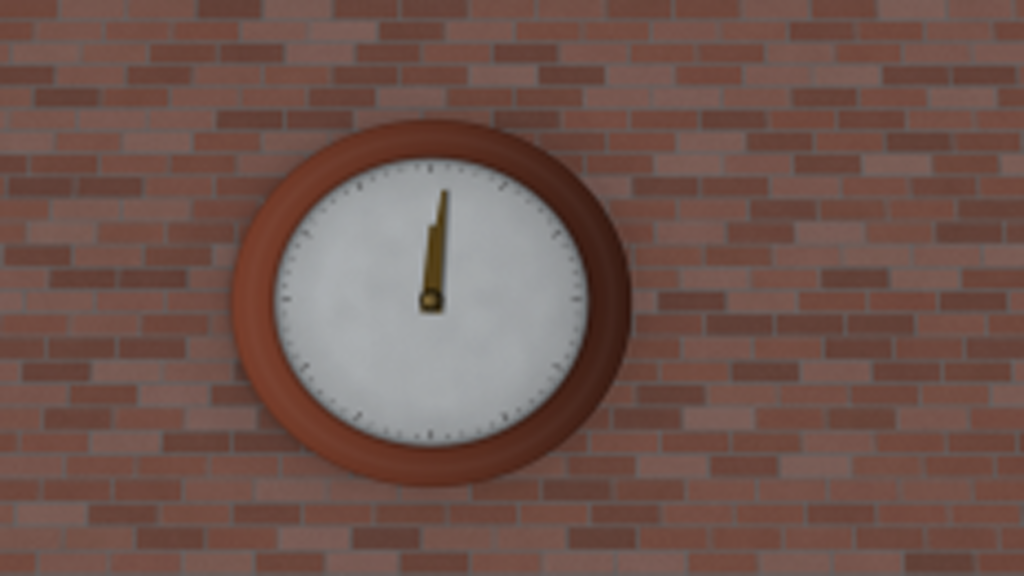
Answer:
12,01
